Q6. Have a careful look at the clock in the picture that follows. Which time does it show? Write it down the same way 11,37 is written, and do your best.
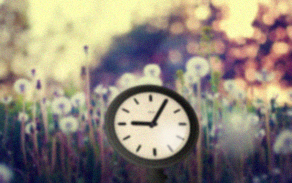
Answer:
9,05
